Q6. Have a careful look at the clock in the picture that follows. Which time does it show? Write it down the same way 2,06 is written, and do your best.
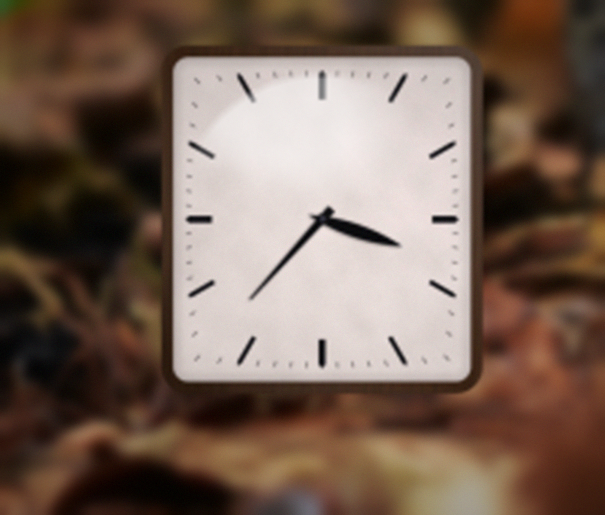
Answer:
3,37
